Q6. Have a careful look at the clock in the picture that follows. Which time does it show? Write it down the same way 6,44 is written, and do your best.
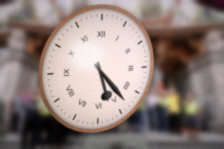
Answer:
5,23
